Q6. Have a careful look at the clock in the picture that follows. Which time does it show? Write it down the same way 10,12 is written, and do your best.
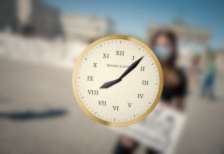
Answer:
8,07
